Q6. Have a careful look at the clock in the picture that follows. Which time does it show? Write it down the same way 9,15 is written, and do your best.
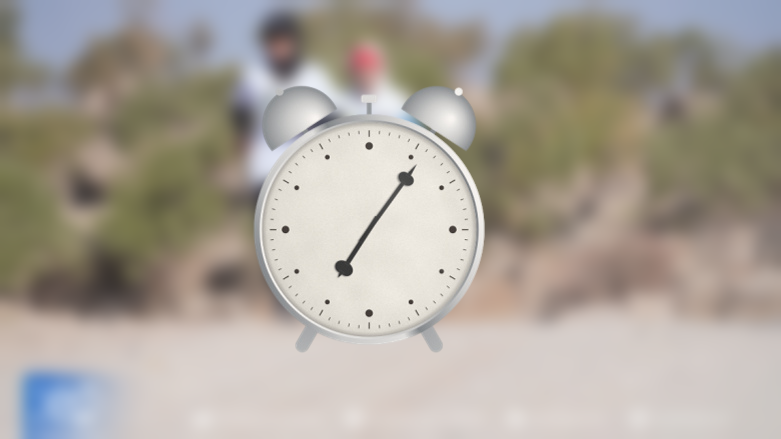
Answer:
7,06
